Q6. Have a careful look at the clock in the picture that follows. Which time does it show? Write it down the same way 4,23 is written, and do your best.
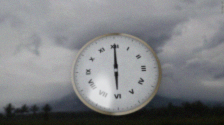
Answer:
6,00
